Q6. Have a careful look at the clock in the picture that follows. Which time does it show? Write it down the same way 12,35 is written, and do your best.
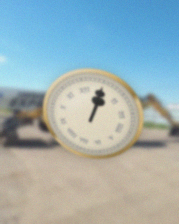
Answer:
1,05
